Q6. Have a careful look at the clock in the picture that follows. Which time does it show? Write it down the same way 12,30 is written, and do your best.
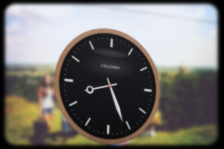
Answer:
8,26
